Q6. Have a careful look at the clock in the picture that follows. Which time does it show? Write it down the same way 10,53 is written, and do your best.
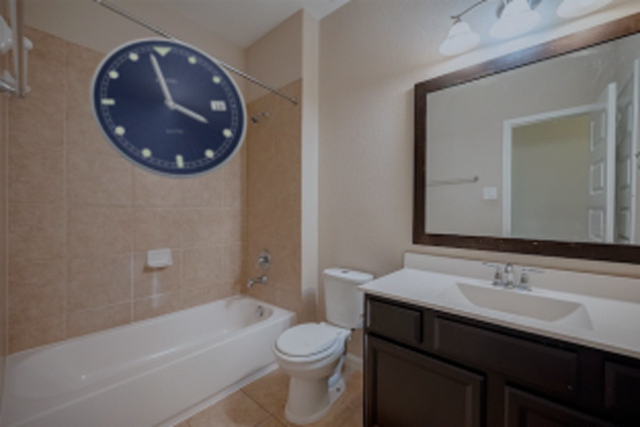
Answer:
3,58
